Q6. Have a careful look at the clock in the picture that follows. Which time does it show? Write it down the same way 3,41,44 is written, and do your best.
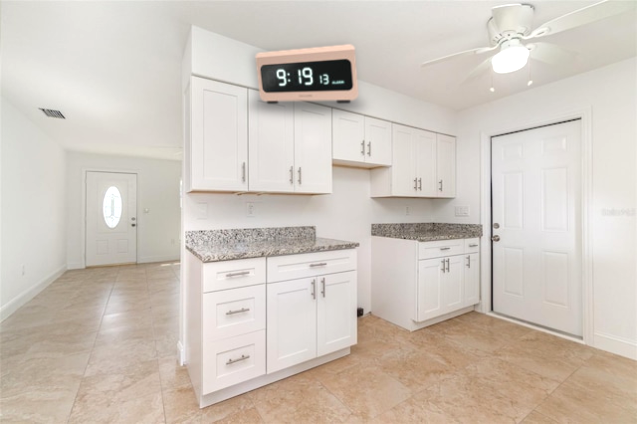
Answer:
9,19,13
